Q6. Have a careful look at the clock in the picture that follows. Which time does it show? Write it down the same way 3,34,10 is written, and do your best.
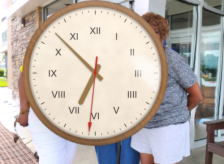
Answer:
6,52,31
